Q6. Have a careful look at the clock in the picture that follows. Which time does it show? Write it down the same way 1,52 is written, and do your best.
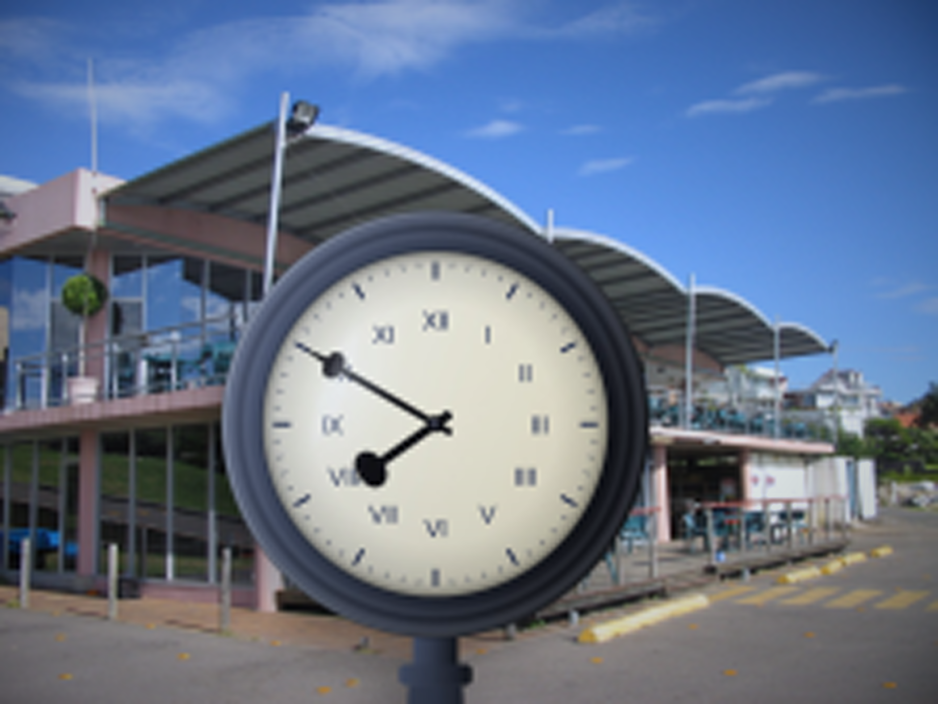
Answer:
7,50
